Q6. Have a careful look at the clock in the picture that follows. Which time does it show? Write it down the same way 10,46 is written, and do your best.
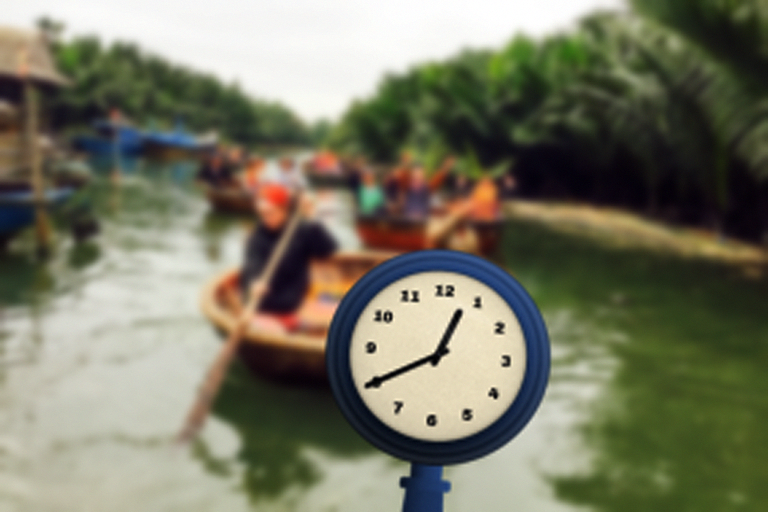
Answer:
12,40
